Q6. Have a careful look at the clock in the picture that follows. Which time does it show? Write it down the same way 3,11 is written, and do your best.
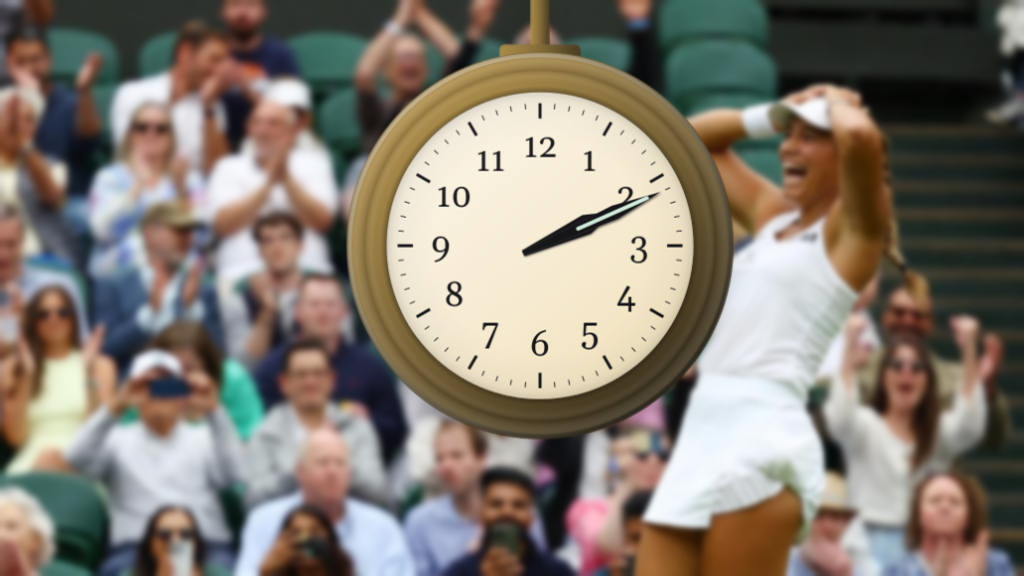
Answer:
2,11
